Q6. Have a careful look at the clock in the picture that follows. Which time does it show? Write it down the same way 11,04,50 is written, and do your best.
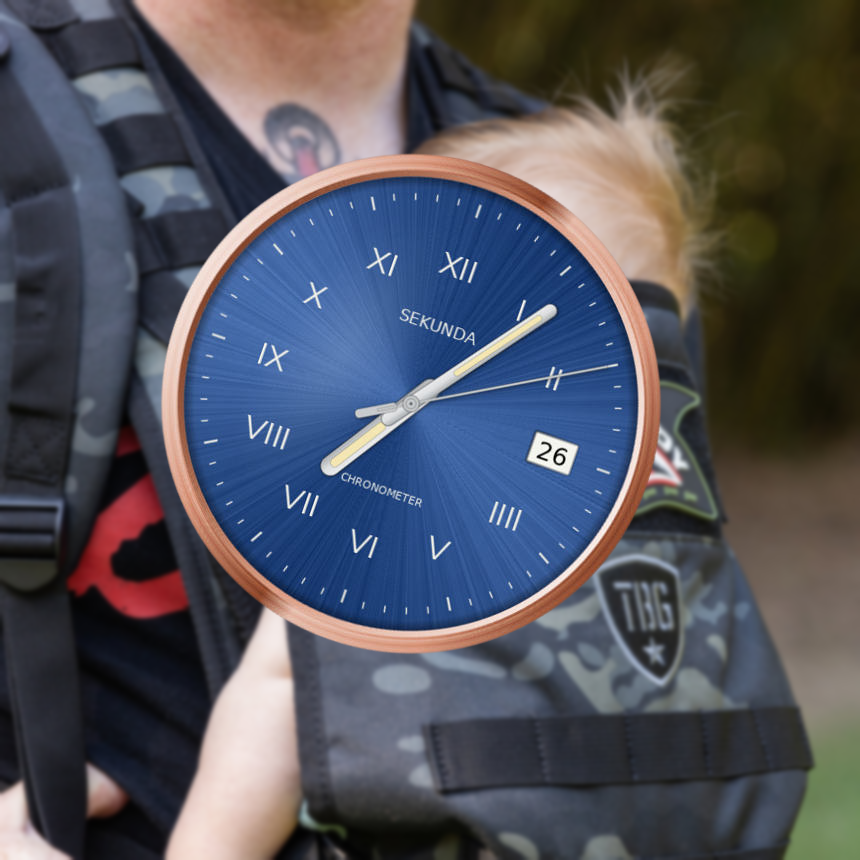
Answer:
7,06,10
